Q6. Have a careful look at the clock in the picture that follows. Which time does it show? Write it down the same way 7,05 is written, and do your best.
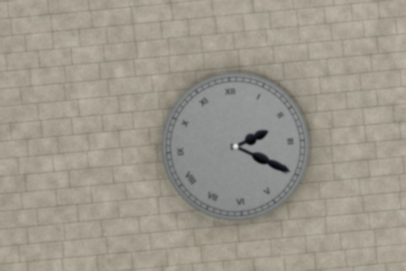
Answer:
2,20
